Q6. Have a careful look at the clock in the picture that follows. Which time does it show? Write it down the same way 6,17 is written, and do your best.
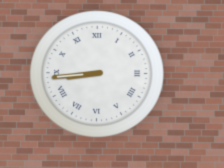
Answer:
8,44
